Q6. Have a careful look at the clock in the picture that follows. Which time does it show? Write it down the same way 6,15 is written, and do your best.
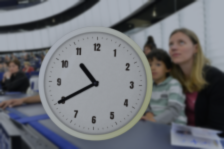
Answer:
10,40
